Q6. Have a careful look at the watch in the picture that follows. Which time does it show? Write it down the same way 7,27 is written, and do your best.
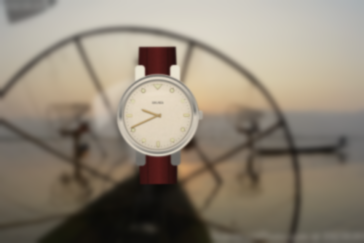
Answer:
9,41
